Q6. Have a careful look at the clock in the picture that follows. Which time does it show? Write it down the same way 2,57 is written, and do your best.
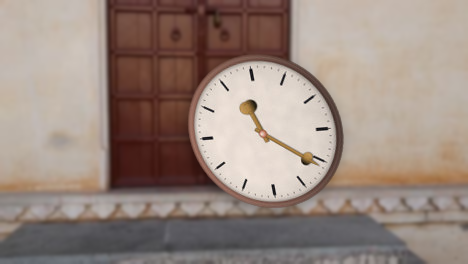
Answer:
11,21
